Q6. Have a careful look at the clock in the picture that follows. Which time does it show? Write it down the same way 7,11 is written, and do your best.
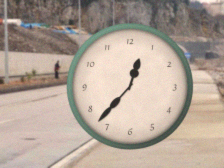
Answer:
12,37
